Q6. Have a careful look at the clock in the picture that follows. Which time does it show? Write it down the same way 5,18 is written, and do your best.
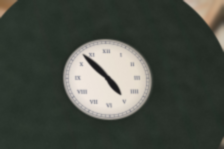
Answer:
4,53
